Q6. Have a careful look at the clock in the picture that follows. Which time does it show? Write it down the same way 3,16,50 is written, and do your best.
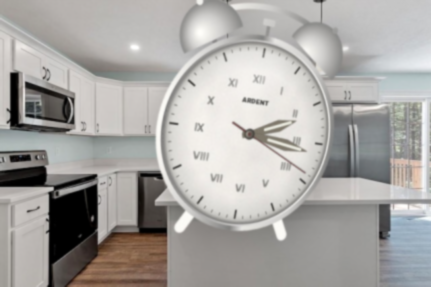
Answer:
2,16,19
